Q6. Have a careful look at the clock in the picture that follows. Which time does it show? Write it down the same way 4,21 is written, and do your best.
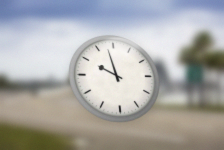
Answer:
9,58
